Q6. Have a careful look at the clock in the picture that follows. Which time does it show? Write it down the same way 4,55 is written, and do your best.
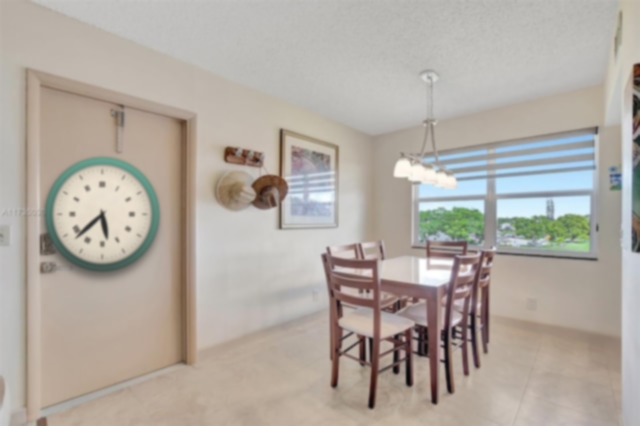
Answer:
5,38
